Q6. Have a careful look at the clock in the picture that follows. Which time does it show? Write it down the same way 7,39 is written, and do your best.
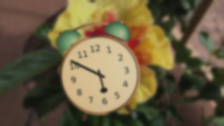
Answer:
5,51
